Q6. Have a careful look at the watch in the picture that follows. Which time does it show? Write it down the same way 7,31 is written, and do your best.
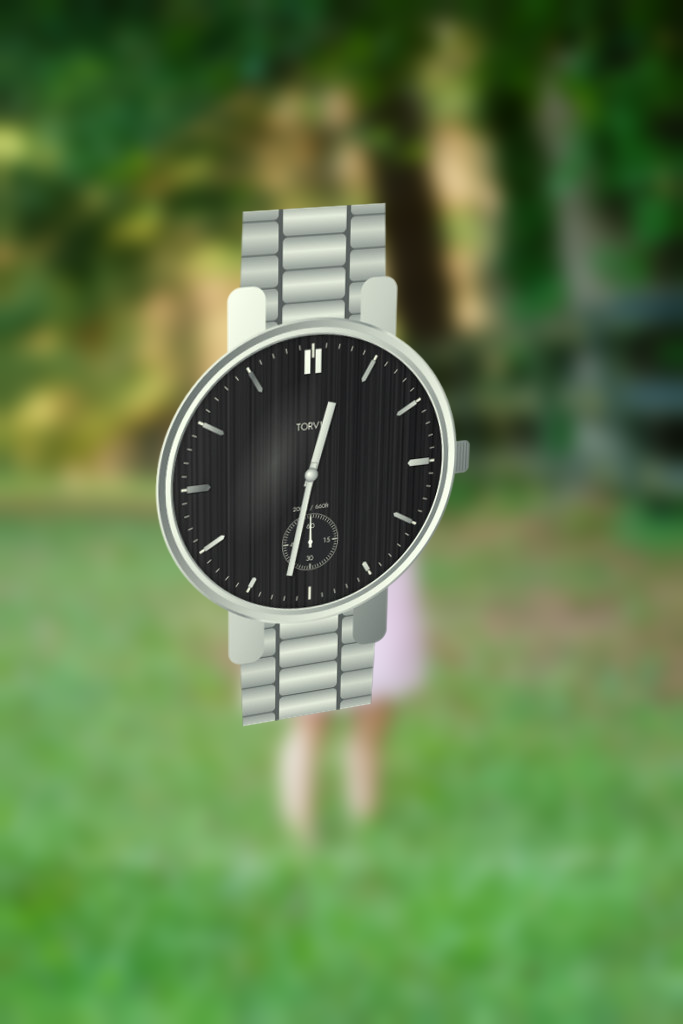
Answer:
12,32
